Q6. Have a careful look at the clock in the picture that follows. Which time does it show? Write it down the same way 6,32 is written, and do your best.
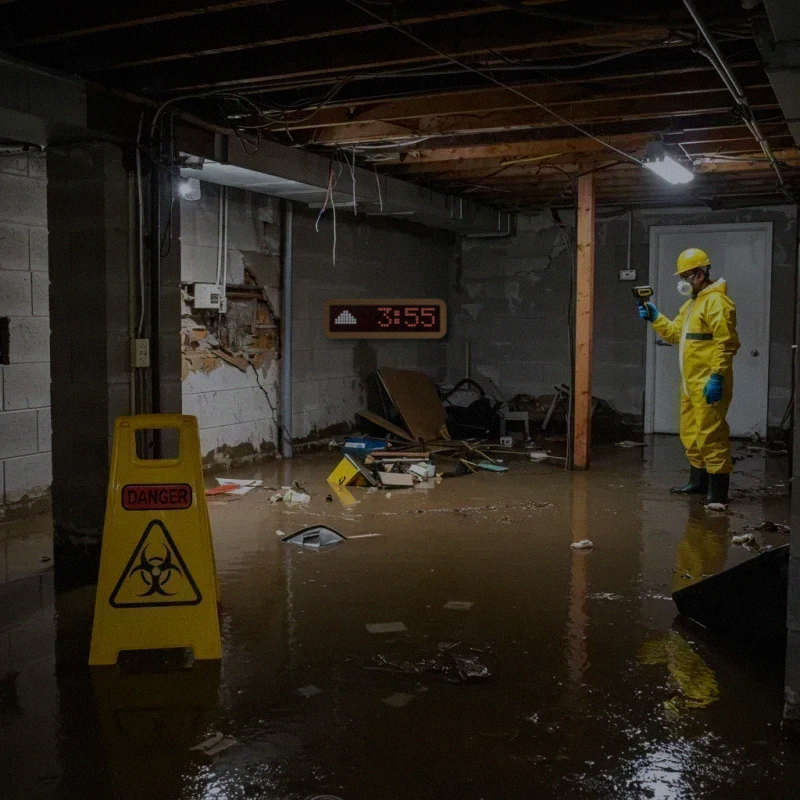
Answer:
3,55
